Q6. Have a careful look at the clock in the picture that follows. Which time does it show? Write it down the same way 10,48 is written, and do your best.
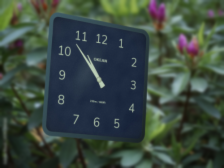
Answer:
10,53
